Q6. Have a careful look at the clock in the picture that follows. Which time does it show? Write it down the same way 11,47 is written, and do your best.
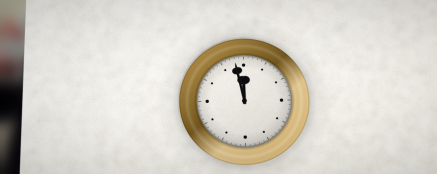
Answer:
11,58
